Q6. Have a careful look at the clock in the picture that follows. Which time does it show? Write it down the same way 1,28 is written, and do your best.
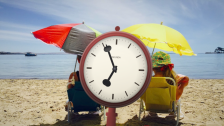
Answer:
6,56
